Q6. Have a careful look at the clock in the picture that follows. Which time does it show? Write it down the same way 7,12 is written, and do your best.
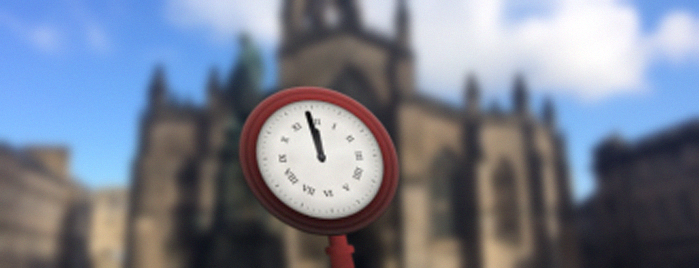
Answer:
11,59
